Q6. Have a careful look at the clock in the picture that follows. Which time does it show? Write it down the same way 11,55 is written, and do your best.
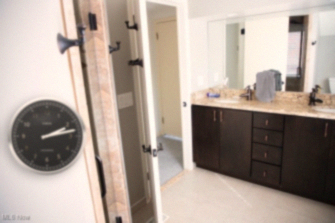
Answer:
2,13
